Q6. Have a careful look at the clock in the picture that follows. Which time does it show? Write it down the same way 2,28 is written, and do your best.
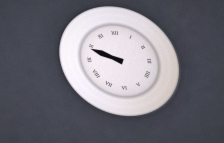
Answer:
9,49
